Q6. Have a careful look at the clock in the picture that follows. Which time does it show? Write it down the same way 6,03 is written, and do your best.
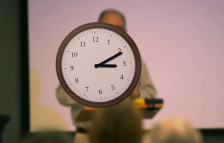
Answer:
3,11
